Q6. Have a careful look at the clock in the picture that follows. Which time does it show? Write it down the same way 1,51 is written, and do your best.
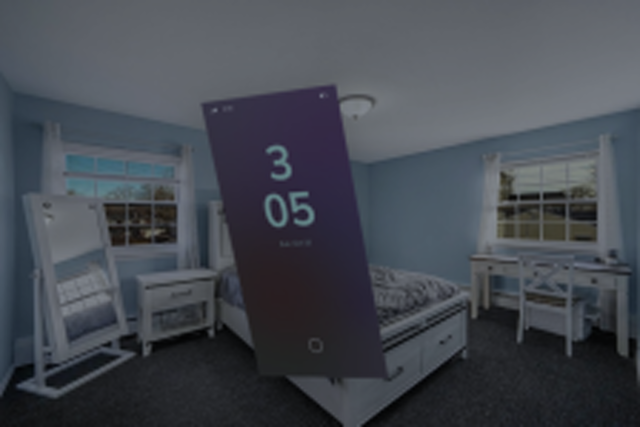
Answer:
3,05
